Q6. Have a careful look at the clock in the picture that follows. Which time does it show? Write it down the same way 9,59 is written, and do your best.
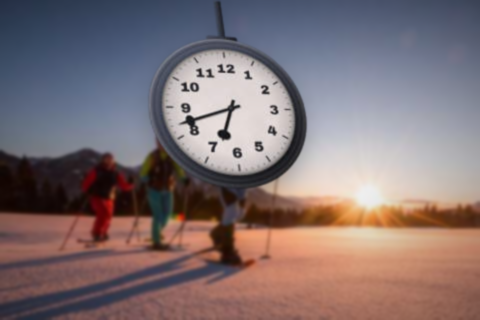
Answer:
6,42
